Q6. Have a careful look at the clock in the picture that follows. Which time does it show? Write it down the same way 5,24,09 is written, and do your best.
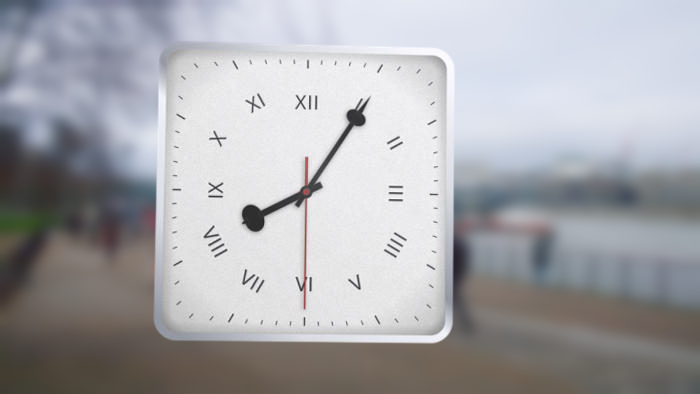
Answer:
8,05,30
